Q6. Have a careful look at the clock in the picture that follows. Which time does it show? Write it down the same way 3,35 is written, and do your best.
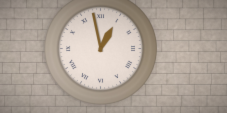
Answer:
12,58
